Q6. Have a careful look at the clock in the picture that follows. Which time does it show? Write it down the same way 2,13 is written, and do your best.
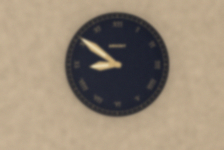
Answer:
8,51
